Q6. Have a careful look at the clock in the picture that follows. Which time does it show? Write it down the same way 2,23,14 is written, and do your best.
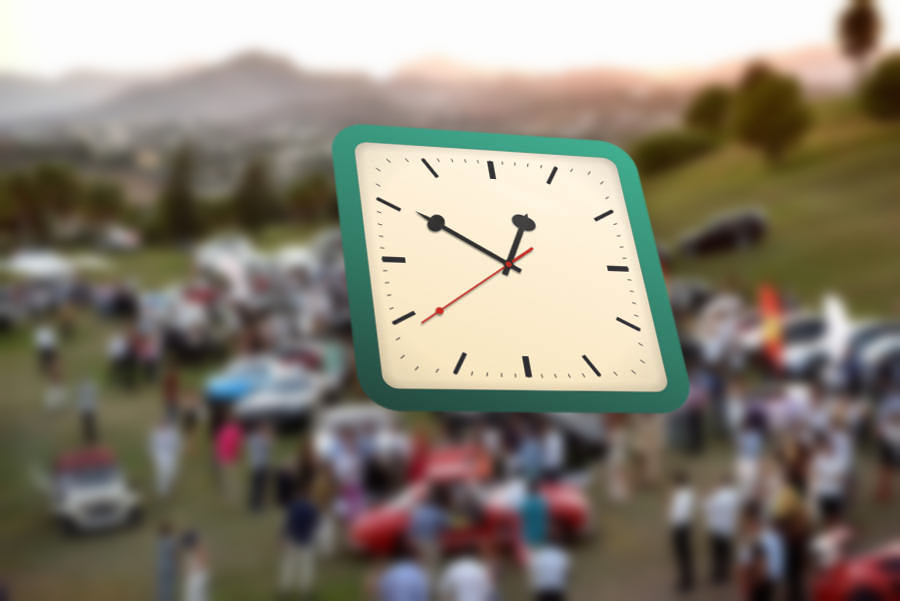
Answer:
12,50,39
